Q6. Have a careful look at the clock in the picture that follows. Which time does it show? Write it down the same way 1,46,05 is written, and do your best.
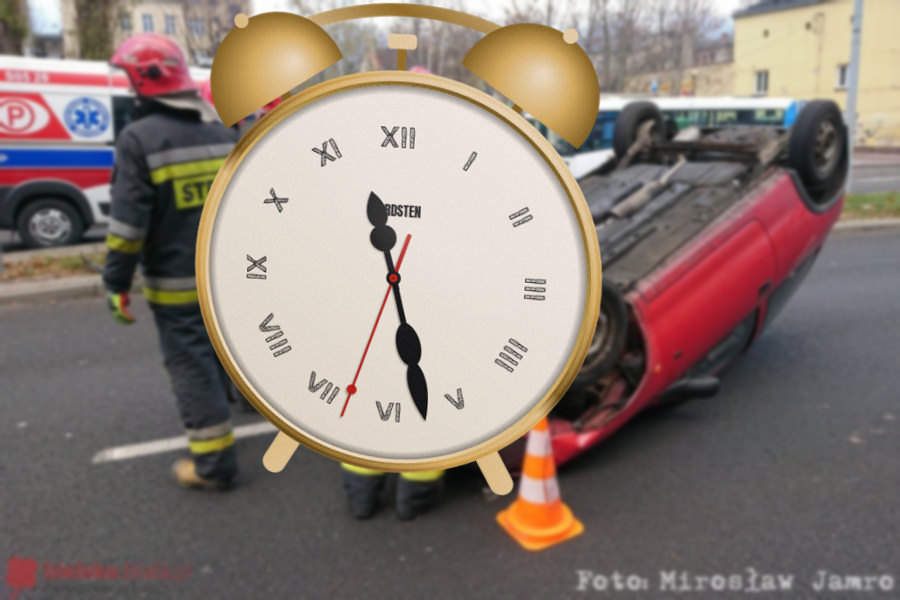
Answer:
11,27,33
